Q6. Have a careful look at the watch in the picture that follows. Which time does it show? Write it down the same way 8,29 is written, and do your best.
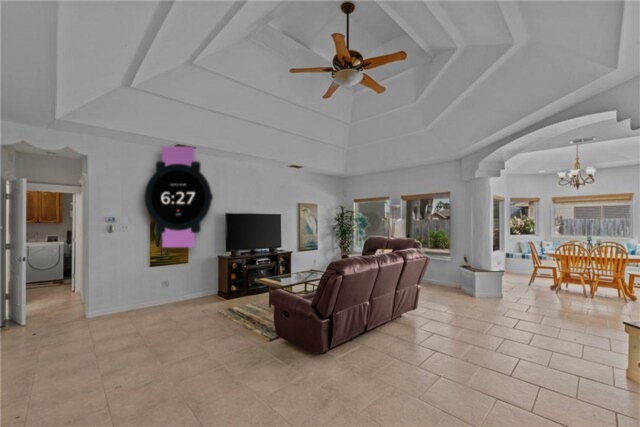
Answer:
6,27
